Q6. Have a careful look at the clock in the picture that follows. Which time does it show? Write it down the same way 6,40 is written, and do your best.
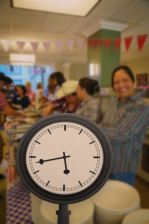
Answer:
5,43
